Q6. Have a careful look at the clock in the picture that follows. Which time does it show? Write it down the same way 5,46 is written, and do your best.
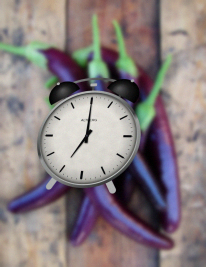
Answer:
7,00
